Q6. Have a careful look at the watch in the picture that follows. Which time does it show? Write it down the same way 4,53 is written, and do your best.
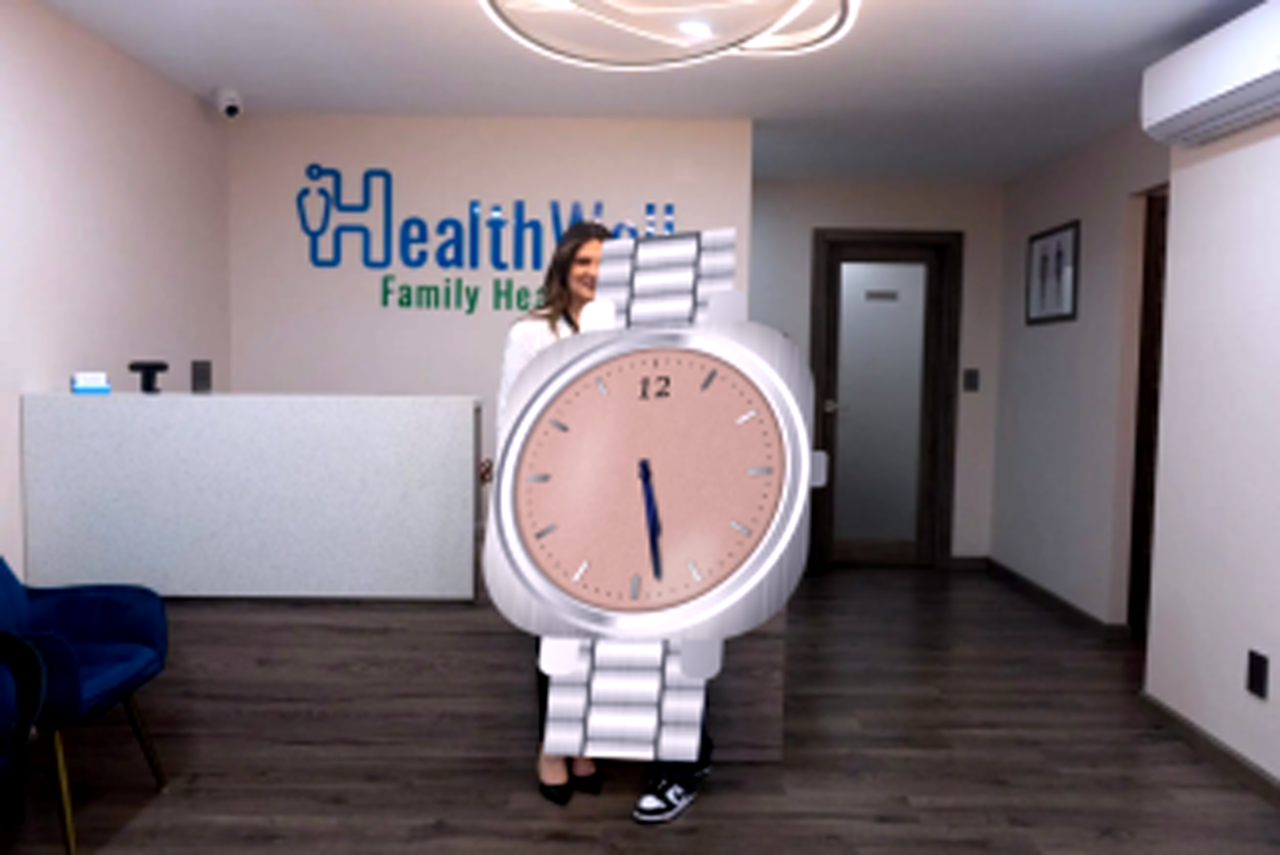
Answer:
5,28
